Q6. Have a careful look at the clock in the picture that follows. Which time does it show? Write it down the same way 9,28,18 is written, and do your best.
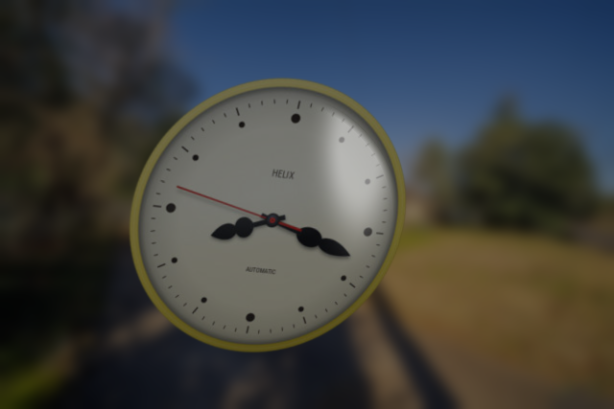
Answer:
8,17,47
